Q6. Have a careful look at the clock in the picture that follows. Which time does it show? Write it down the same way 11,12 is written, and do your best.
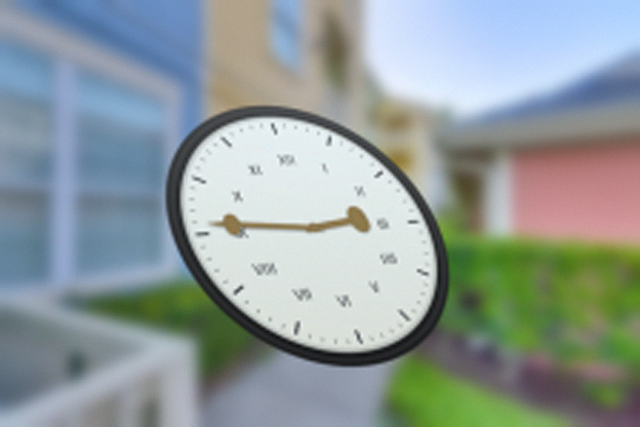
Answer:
2,46
